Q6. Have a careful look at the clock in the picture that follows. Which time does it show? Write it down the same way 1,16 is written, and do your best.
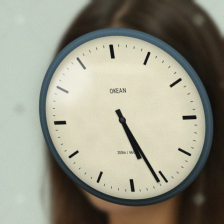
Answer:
5,26
